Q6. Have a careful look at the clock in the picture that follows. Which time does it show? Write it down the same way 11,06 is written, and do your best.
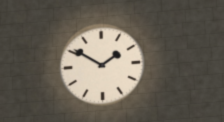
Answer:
1,51
